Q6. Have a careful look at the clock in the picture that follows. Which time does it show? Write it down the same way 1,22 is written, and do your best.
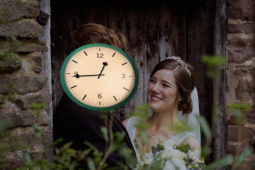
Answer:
12,44
